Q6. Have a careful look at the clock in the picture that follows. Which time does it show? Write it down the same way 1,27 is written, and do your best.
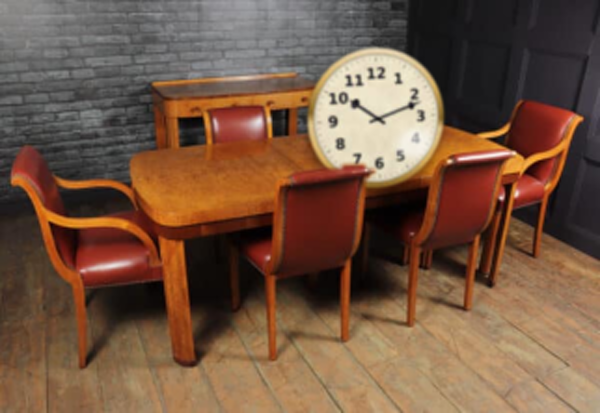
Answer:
10,12
